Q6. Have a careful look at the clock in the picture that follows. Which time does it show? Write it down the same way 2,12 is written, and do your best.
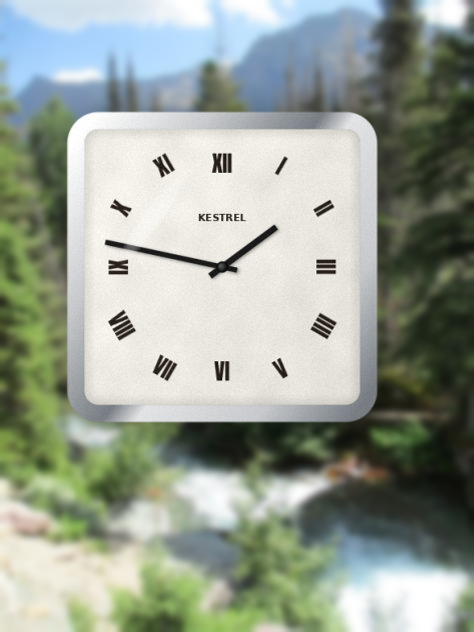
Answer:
1,47
